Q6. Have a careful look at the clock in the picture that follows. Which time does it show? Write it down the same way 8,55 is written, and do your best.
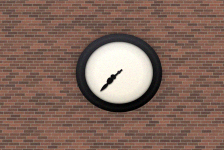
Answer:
7,37
